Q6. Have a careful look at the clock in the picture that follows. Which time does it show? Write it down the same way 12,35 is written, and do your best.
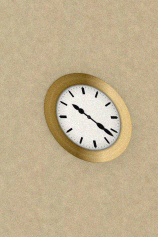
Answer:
10,22
